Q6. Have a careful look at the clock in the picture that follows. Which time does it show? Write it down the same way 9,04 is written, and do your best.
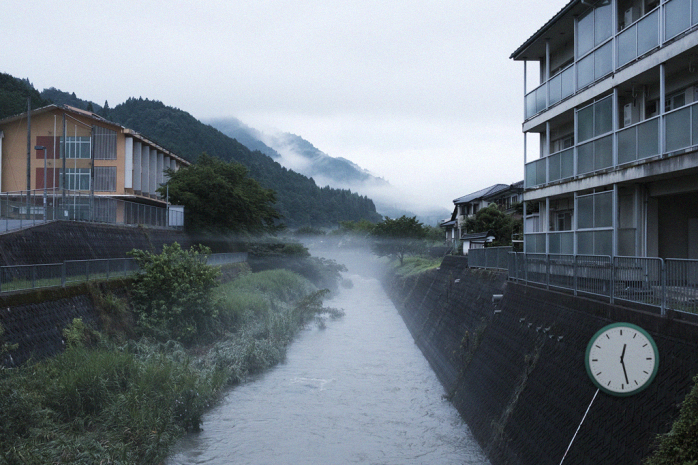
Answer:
12,28
